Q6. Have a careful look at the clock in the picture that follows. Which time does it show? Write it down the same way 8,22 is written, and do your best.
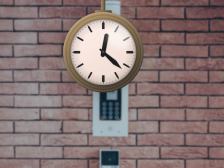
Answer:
12,22
